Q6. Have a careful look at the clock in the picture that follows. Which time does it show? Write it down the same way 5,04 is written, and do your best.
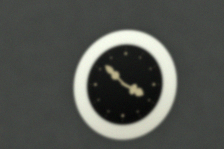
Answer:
3,52
